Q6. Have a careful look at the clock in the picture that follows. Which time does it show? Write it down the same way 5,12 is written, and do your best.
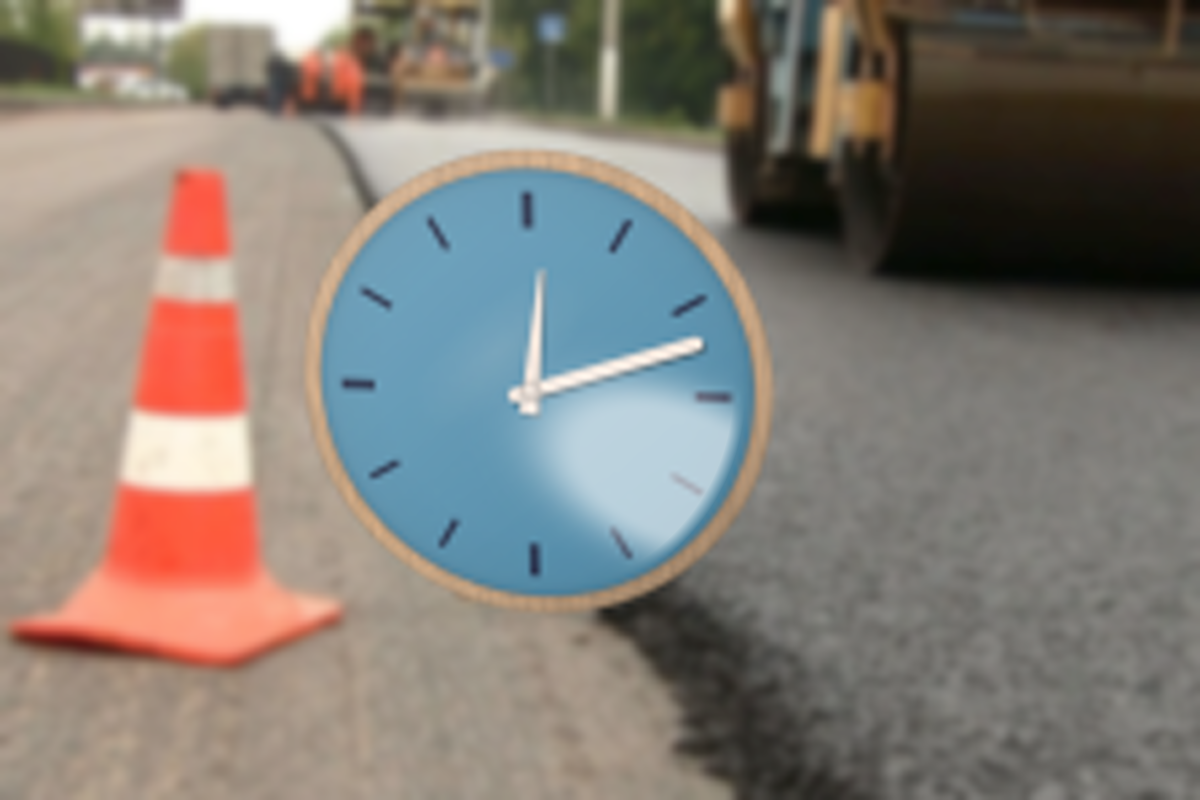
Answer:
12,12
